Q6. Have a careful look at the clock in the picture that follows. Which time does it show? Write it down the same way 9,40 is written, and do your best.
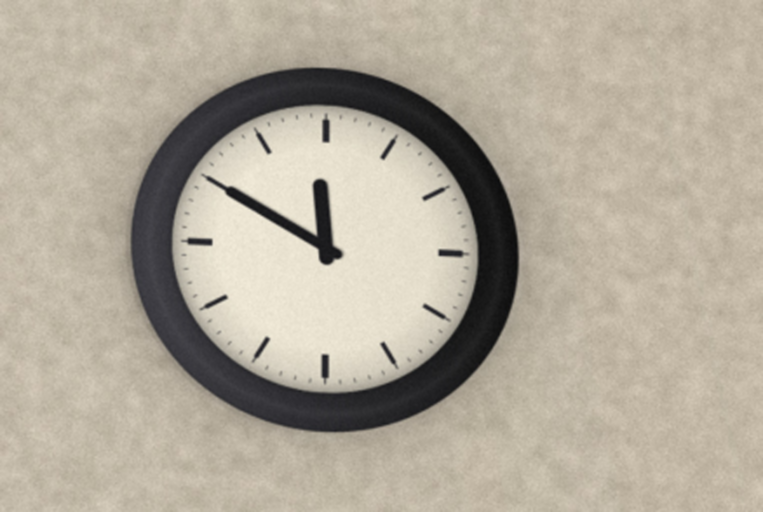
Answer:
11,50
